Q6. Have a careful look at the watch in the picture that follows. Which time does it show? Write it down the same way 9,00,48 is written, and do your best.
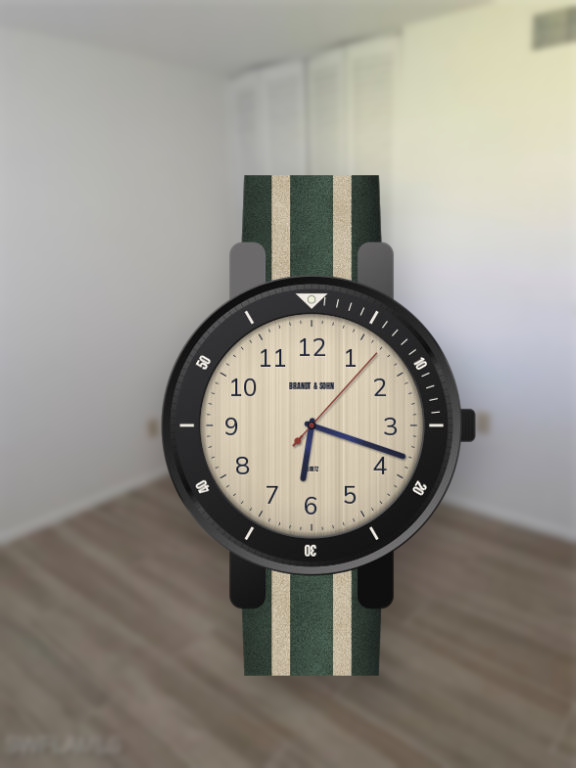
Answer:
6,18,07
